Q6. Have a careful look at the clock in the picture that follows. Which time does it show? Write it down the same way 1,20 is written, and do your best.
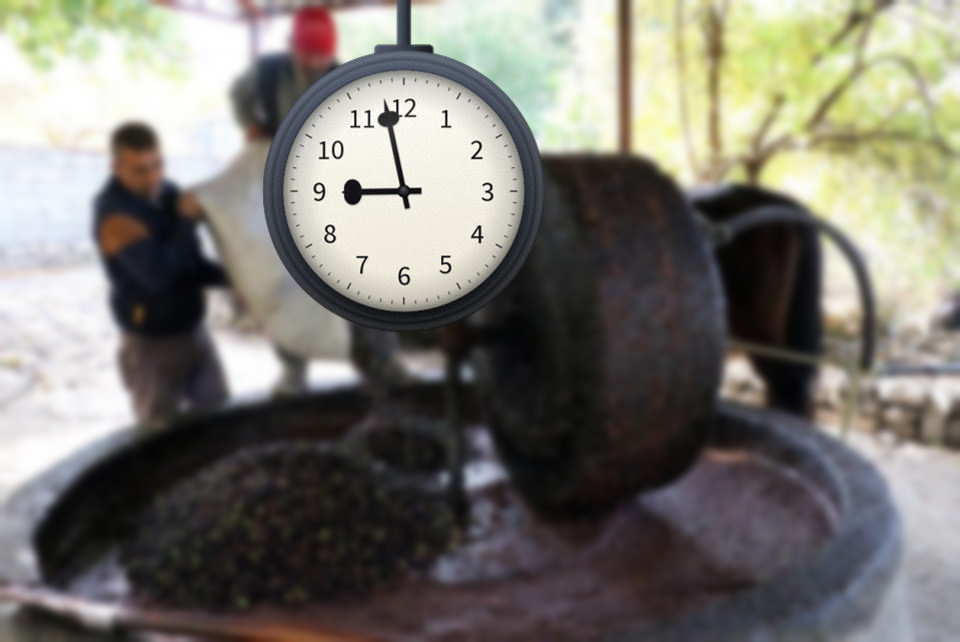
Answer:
8,58
